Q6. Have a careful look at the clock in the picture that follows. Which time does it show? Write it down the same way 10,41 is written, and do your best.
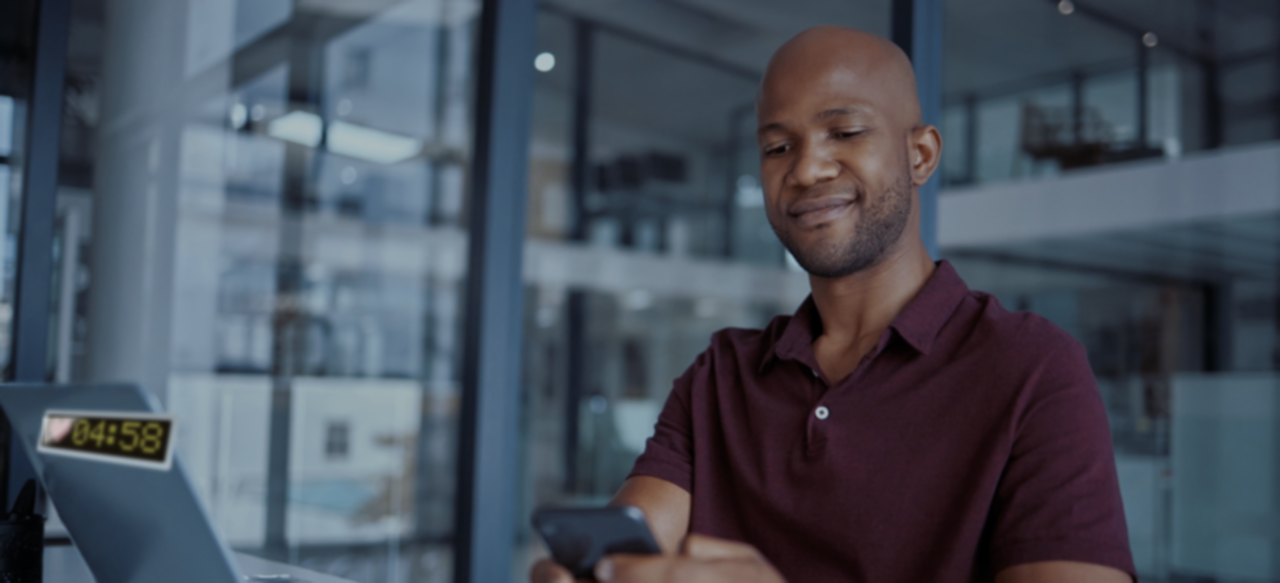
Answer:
4,58
